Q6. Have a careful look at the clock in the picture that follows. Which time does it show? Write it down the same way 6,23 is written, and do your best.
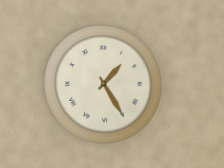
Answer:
1,25
